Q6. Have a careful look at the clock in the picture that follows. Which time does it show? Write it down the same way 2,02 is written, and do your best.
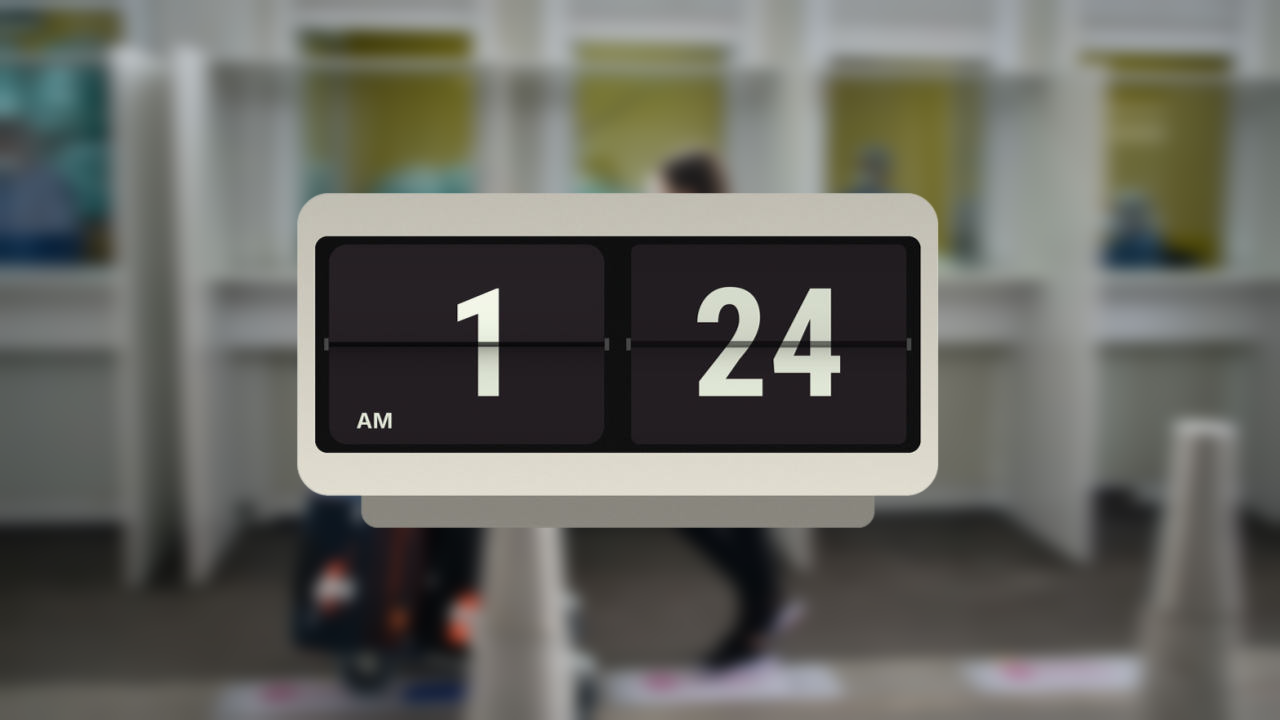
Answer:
1,24
